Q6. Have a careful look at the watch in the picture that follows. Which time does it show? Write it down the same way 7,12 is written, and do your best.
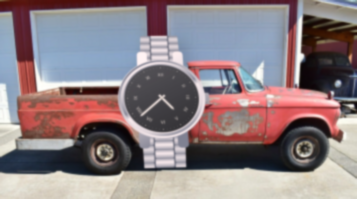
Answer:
4,38
